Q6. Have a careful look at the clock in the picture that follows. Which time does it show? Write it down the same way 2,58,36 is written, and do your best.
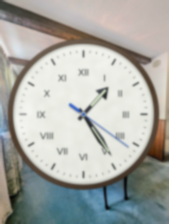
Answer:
1,24,21
